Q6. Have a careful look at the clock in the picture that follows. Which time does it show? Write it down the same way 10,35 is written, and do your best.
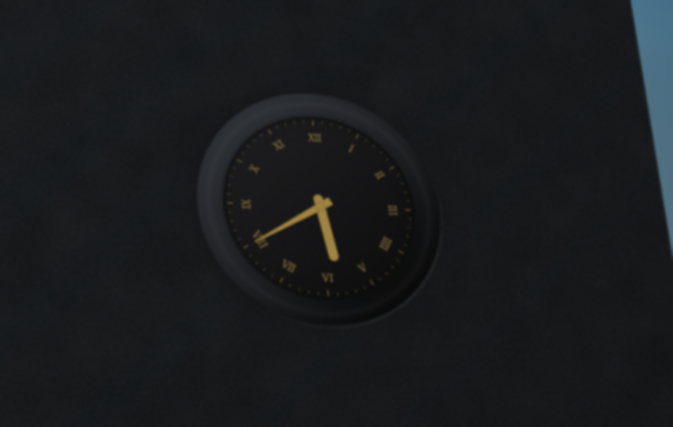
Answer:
5,40
